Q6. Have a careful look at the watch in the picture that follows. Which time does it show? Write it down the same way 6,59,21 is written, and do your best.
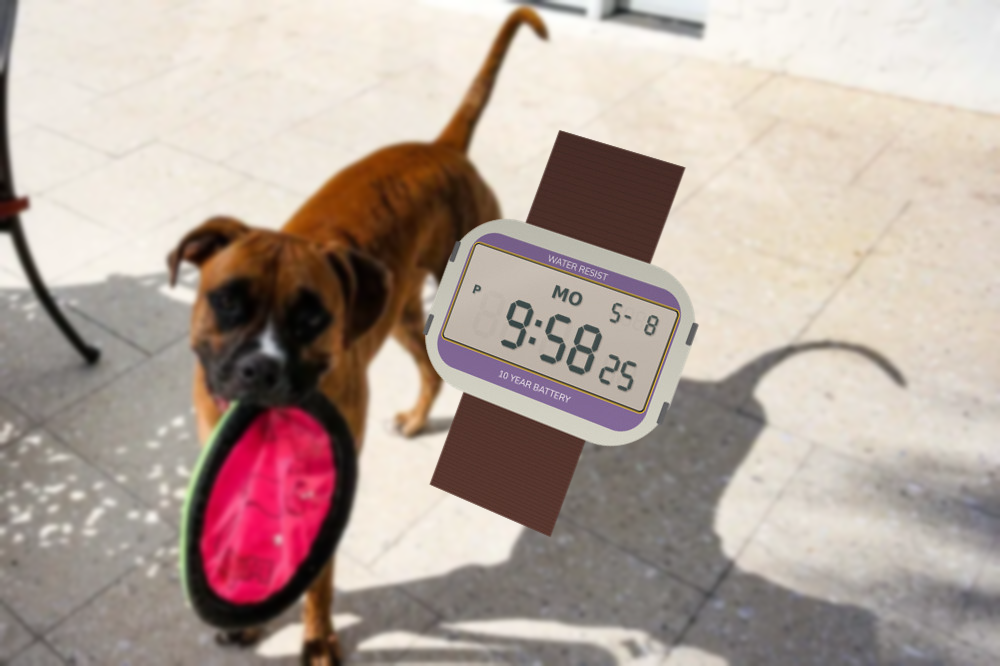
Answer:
9,58,25
